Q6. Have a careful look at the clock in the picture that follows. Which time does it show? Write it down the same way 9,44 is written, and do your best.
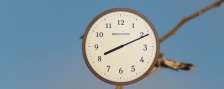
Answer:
8,11
